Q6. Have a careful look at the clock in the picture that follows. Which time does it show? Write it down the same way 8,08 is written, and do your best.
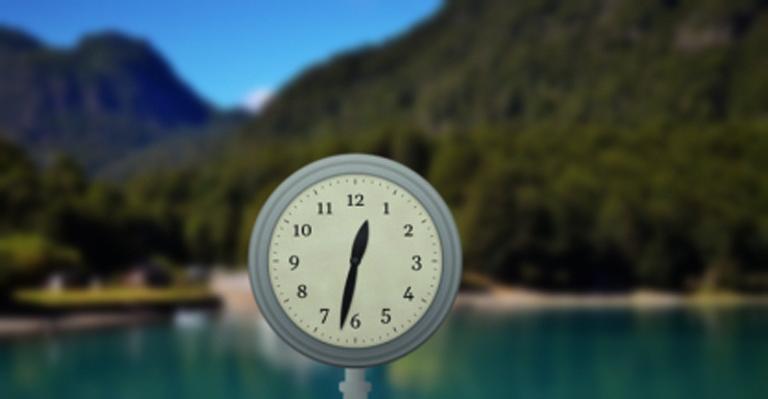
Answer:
12,32
